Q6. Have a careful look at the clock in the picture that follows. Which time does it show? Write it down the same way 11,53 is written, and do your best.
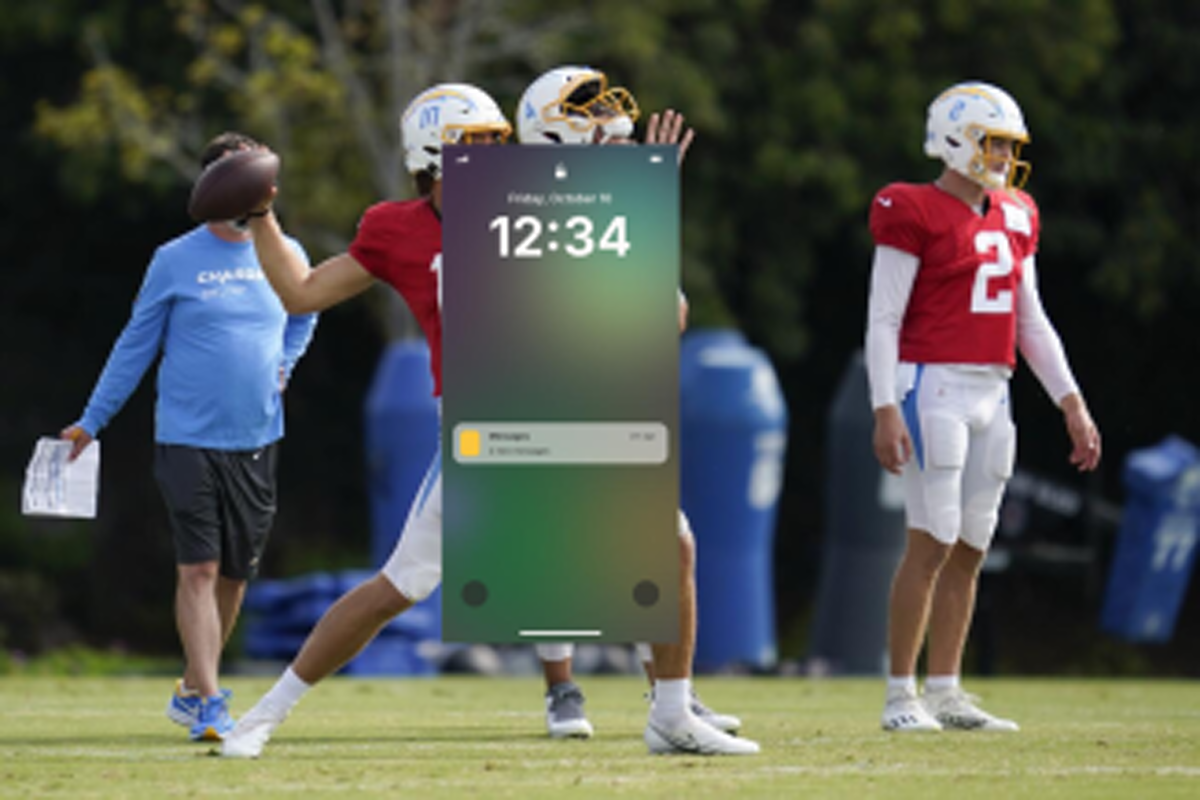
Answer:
12,34
